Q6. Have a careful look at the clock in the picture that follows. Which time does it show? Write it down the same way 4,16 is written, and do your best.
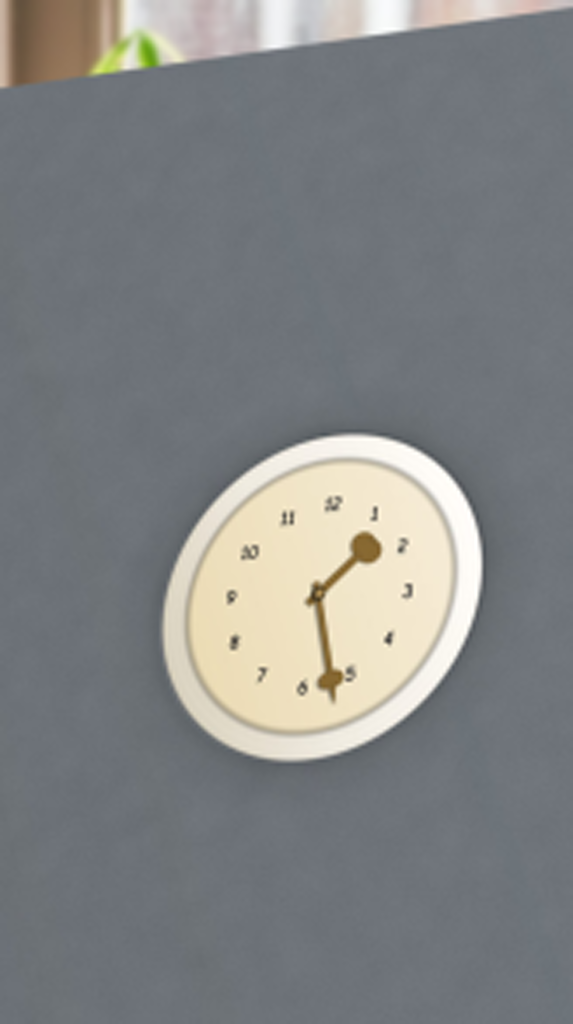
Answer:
1,27
